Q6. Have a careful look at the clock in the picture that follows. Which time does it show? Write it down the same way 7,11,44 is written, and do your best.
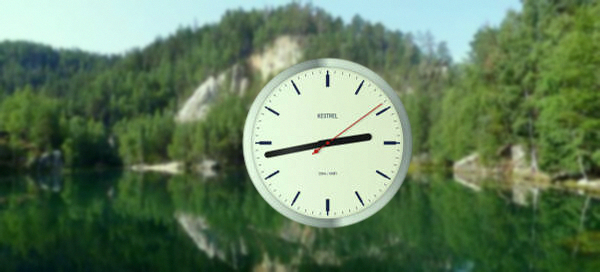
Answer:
2,43,09
